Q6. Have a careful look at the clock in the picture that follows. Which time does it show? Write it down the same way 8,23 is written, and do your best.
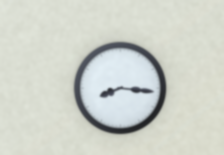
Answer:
8,16
